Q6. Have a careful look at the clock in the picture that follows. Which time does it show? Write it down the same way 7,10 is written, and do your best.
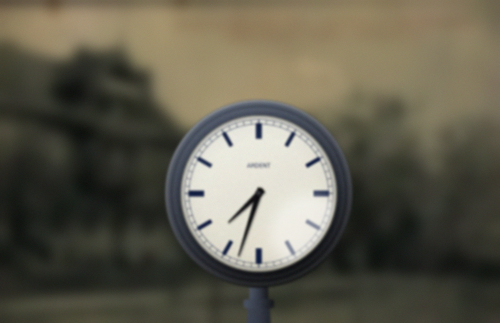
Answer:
7,33
